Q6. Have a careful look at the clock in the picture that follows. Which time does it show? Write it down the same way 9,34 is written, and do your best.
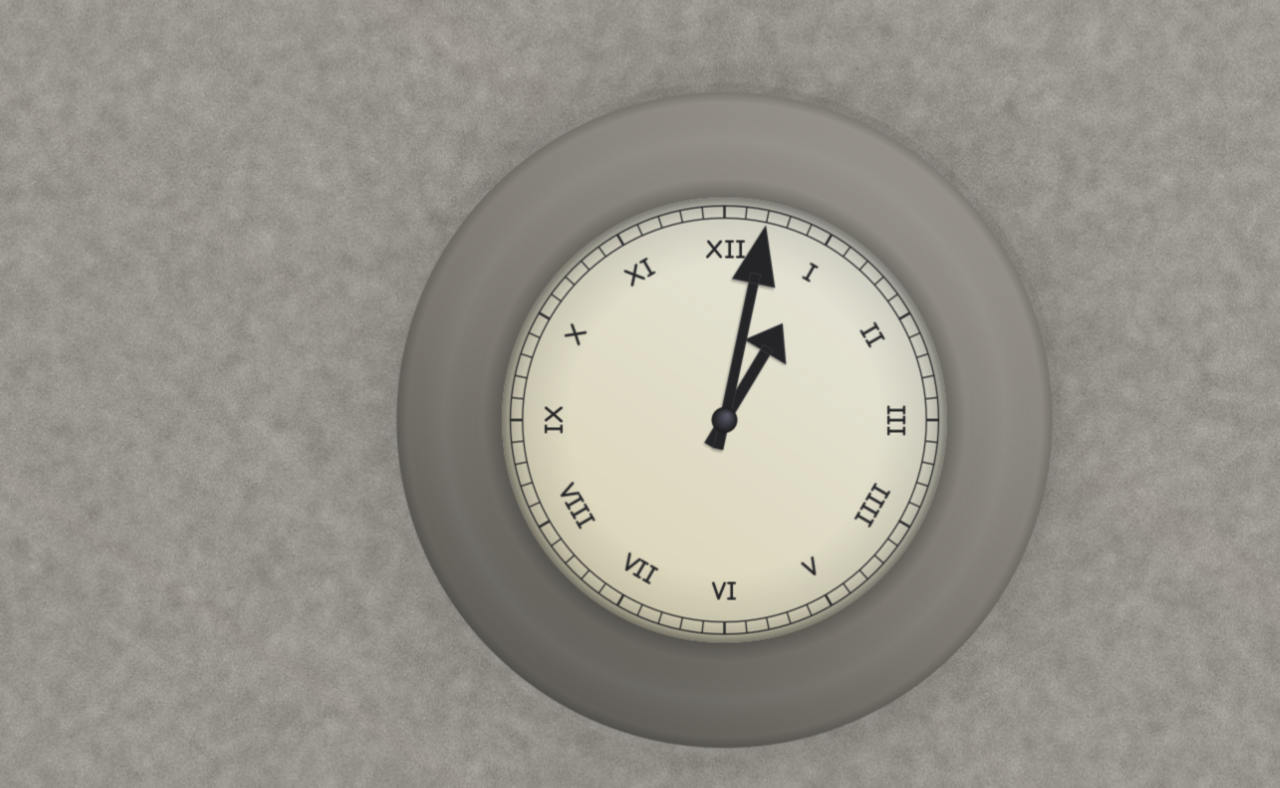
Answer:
1,02
